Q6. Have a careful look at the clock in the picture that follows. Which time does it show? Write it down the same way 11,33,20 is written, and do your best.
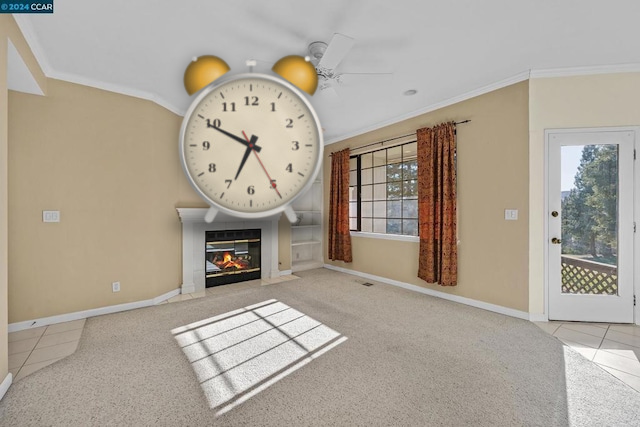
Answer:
6,49,25
